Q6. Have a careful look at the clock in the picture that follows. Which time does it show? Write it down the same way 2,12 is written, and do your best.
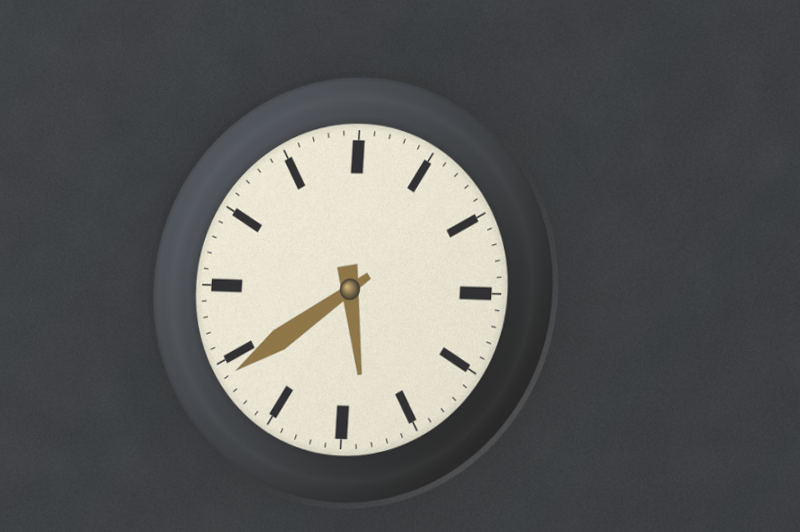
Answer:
5,39
